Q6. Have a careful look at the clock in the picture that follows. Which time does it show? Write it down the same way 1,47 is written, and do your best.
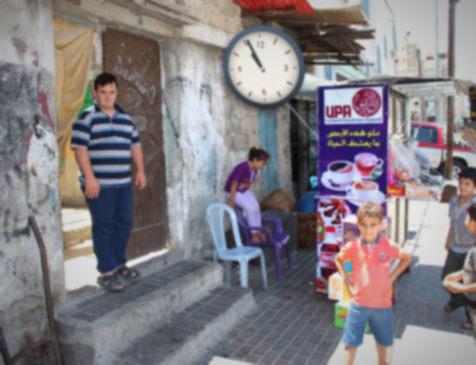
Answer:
10,56
